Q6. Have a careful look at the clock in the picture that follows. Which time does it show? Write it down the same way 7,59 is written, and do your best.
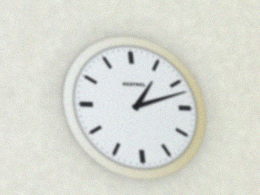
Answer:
1,12
